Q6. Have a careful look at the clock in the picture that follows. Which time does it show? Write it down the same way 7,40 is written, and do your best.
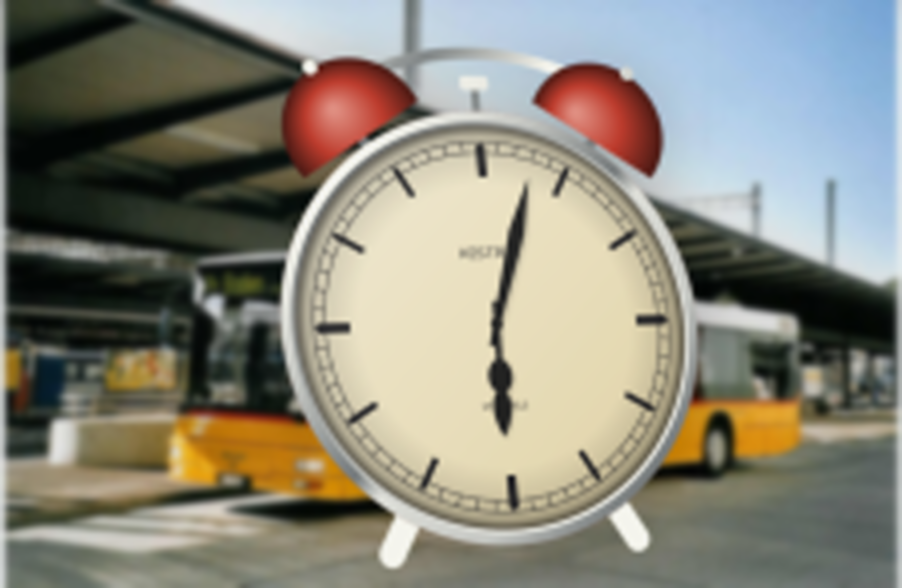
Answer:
6,03
